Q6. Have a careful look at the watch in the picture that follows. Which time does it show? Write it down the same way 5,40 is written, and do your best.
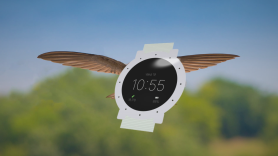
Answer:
10,55
